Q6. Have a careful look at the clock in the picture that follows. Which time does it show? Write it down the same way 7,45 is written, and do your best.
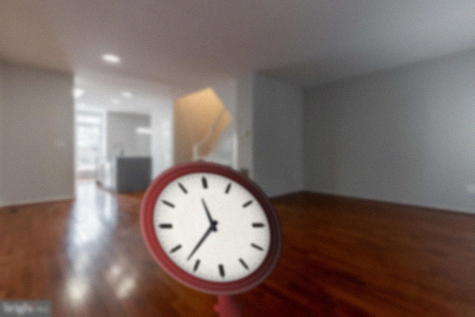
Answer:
11,37
